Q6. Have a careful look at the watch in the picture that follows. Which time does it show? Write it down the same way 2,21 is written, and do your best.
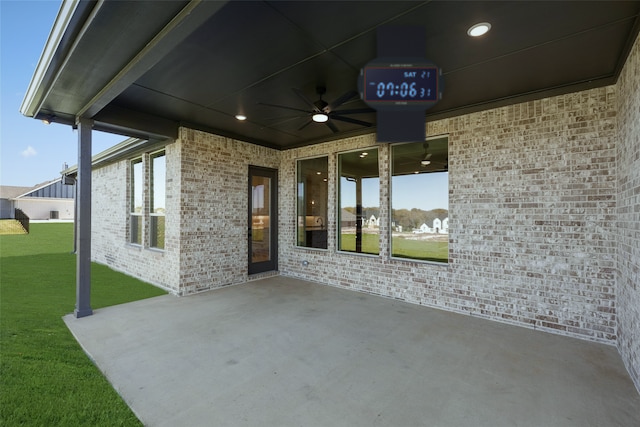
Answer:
7,06
